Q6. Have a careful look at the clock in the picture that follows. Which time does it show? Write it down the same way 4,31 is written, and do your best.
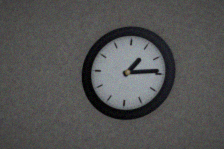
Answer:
1,14
